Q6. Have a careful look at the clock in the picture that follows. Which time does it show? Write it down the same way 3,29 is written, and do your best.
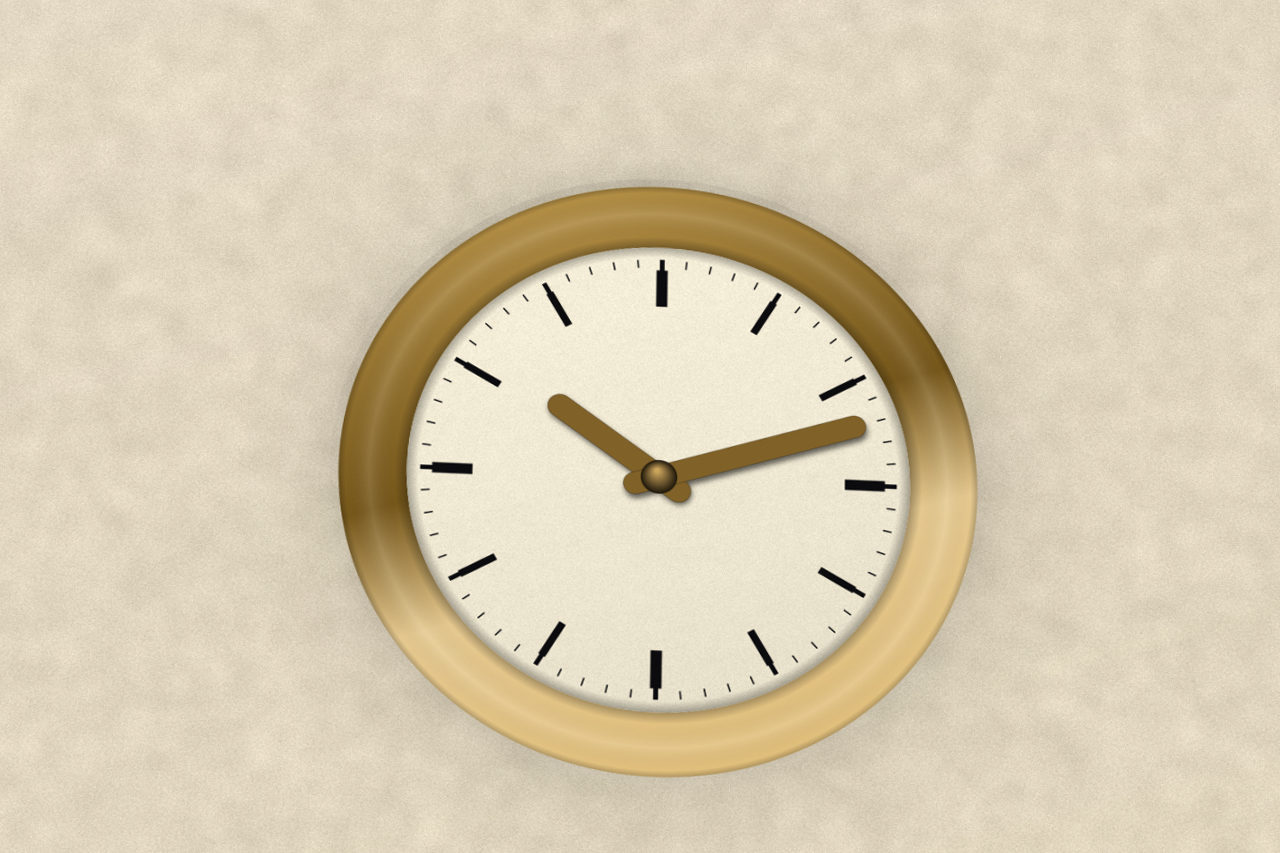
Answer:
10,12
